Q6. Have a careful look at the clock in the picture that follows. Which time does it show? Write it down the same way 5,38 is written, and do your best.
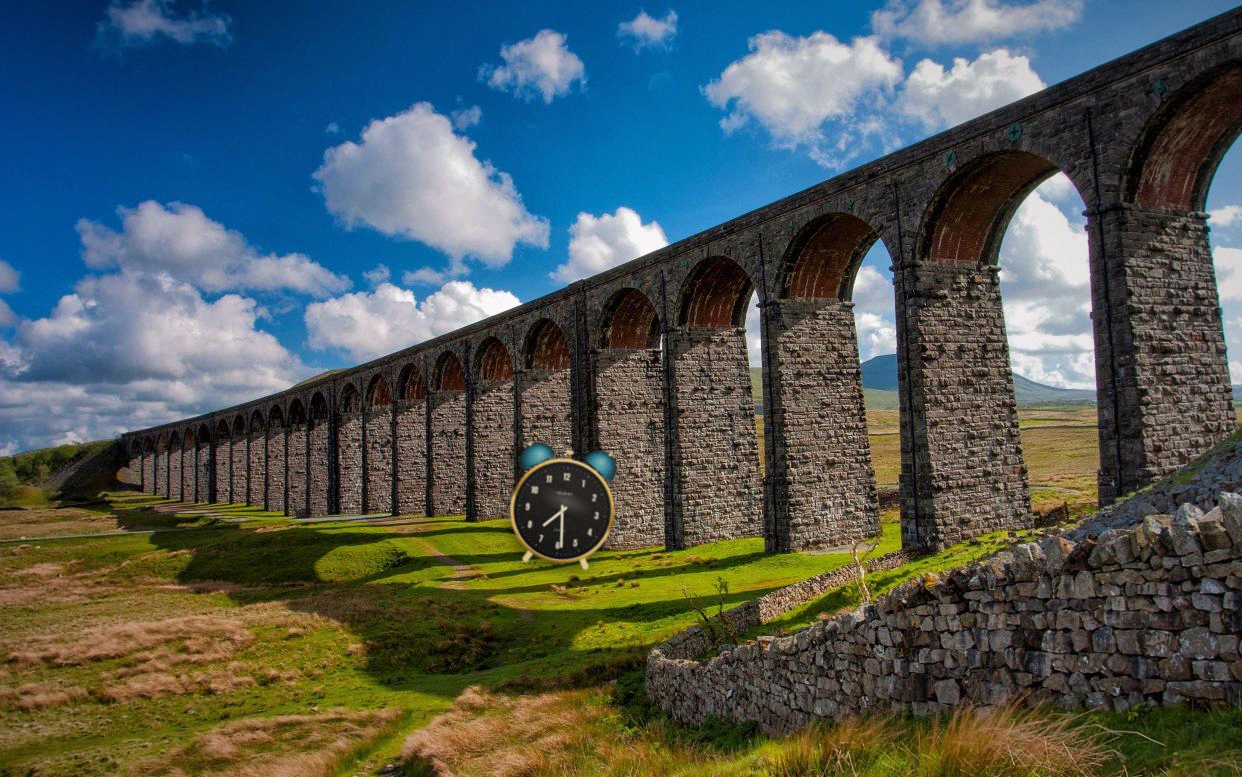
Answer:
7,29
